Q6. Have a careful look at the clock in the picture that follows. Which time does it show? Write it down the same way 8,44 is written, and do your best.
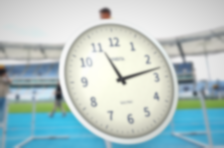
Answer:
11,13
